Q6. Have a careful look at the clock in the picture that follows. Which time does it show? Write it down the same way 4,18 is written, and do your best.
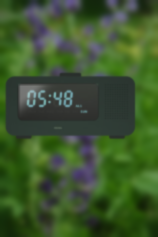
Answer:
5,48
